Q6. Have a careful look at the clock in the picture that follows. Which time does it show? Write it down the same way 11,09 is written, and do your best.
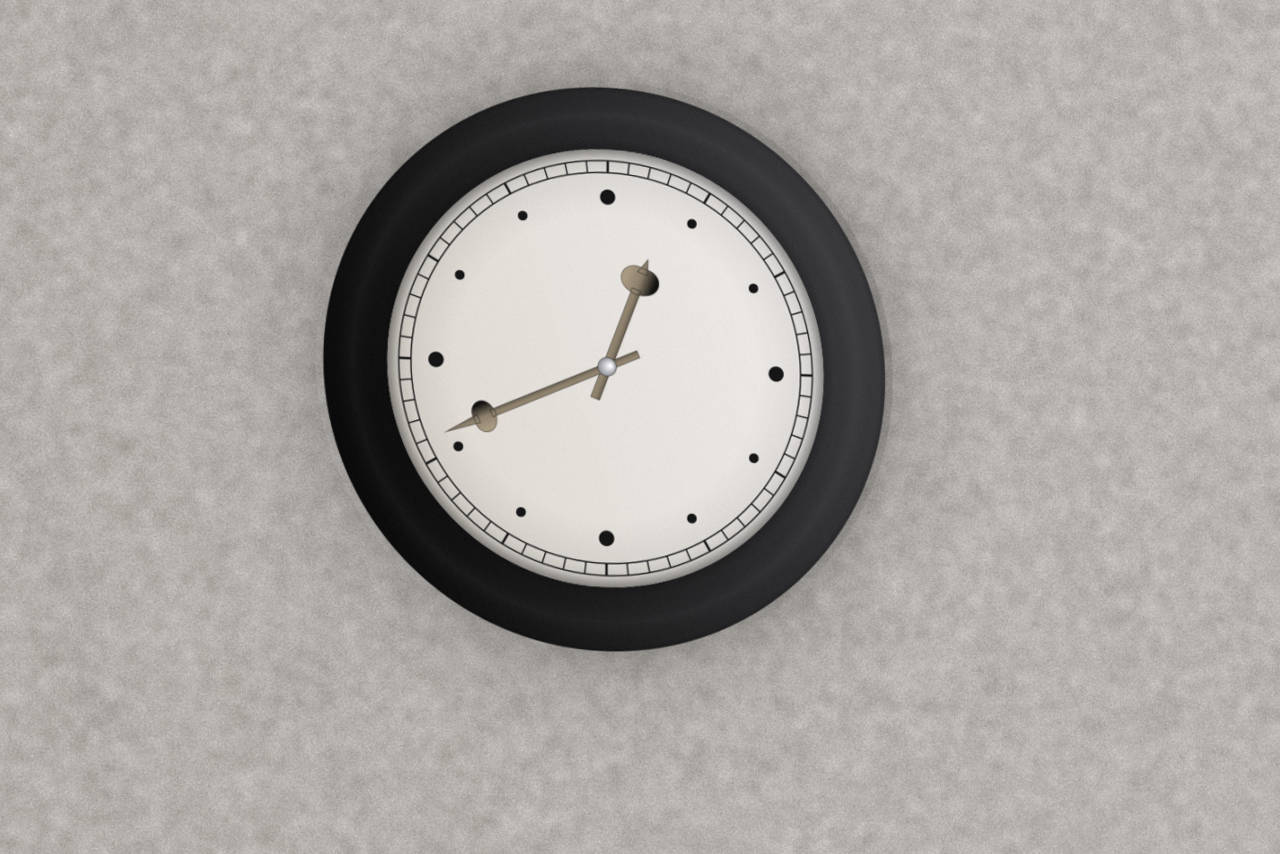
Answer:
12,41
